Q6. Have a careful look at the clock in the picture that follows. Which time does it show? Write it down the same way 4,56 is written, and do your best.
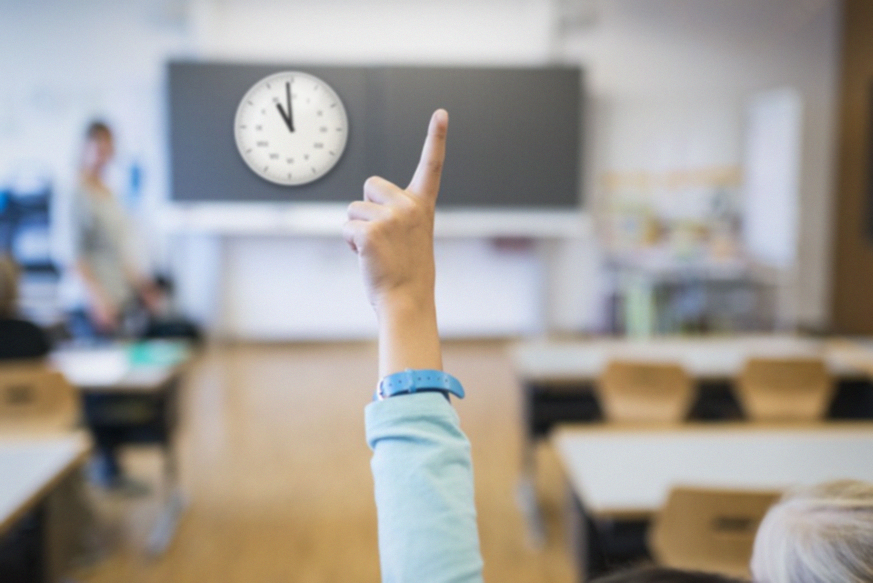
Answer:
10,59
